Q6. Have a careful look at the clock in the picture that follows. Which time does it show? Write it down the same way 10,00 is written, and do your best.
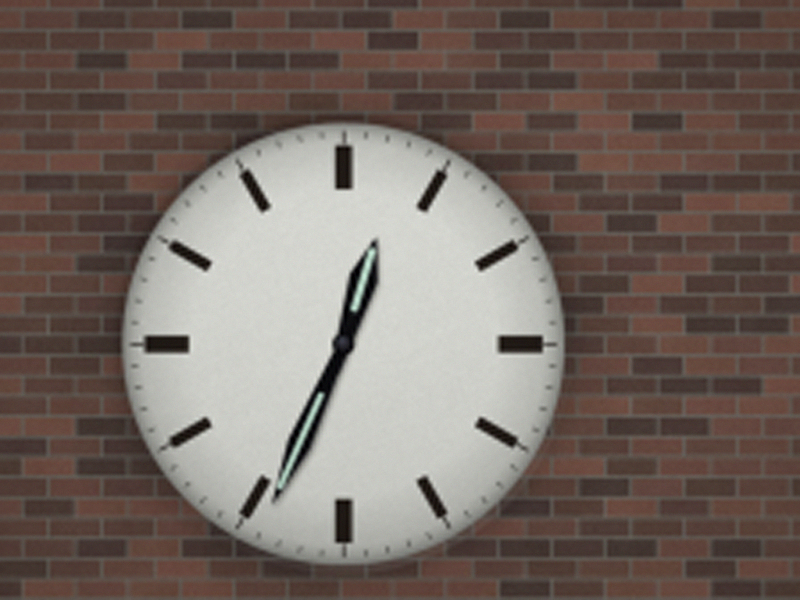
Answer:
12,34
